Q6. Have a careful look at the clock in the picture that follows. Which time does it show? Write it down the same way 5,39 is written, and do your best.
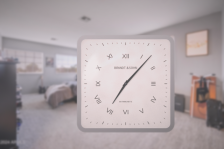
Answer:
7,07
